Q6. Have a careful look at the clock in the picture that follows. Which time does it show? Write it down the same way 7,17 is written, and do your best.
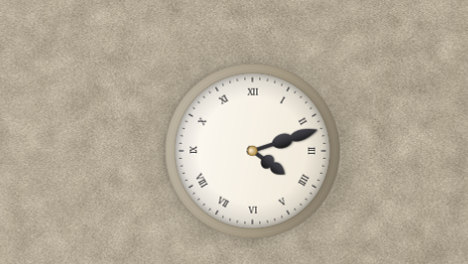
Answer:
4,12
